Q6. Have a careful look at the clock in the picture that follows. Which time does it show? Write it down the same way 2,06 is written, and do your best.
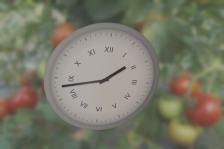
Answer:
1,43
